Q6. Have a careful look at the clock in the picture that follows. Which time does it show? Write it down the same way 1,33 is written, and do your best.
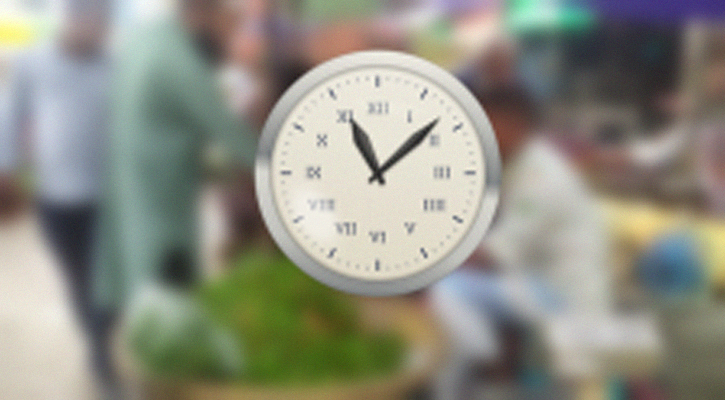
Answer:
11,08
